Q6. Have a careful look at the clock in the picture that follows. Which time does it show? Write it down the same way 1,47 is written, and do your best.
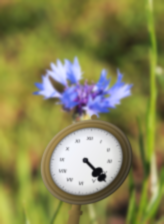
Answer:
4,22
